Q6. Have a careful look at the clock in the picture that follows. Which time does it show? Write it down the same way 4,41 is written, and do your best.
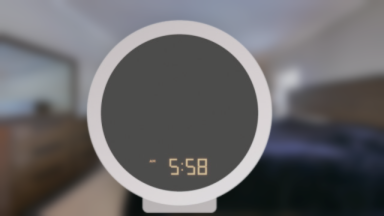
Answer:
5,58
